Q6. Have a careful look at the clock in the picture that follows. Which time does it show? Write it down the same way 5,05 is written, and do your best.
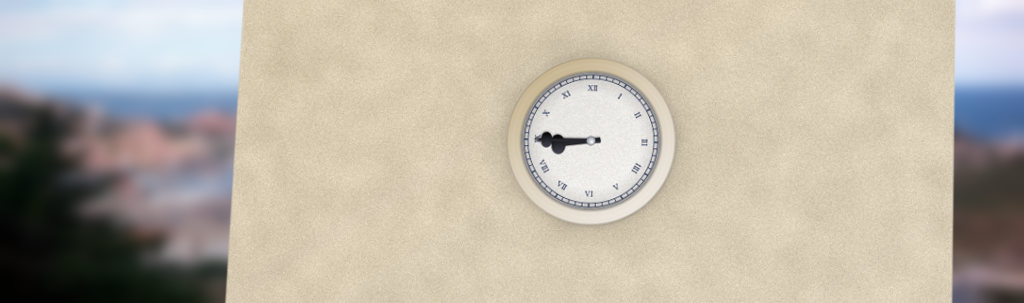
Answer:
8,45
